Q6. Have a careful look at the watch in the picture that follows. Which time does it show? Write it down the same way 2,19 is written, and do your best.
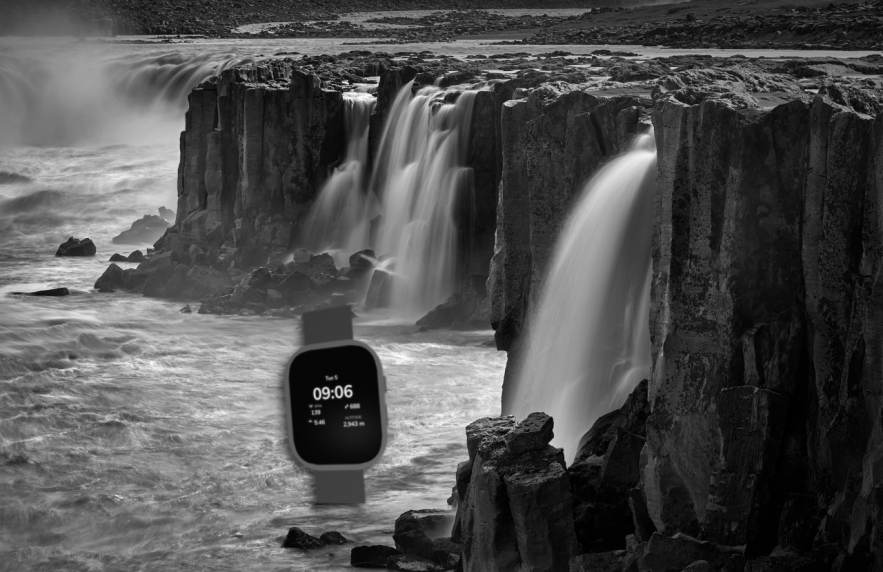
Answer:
9,06
